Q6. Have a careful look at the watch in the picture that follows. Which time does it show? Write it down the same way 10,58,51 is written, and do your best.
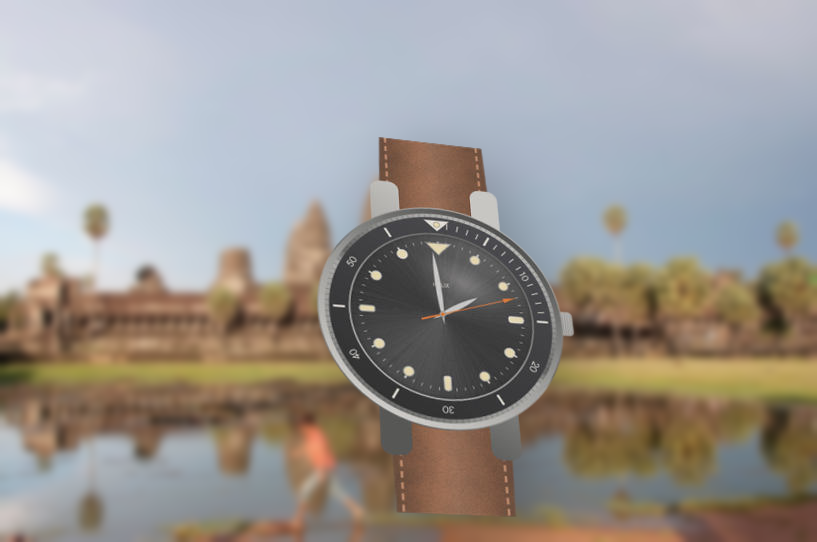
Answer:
1,59,12
